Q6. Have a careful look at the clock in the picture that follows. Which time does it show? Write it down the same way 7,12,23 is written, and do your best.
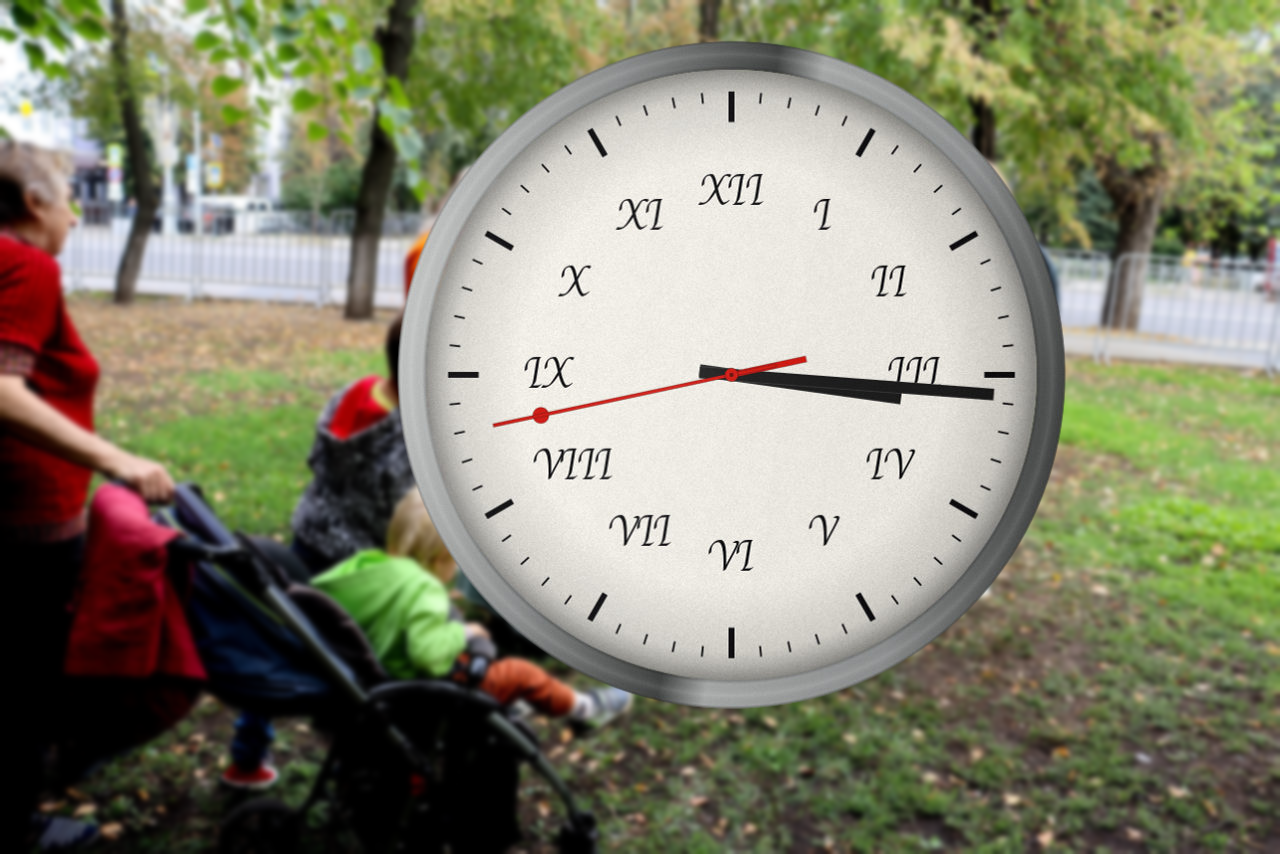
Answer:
3,15,43
